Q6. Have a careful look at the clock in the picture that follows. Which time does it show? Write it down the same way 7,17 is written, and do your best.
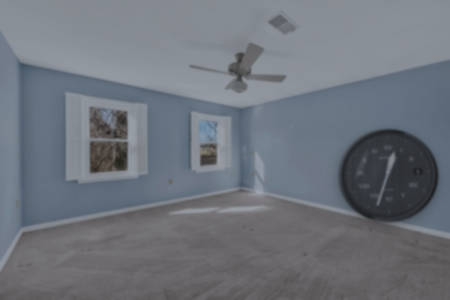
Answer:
12,33
